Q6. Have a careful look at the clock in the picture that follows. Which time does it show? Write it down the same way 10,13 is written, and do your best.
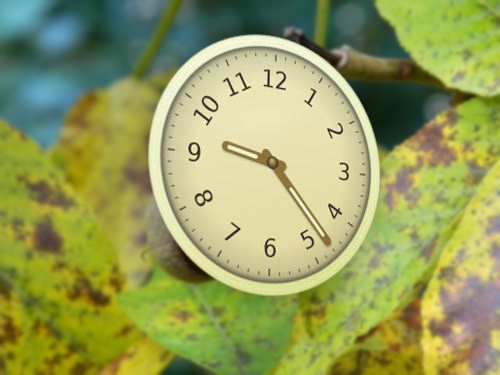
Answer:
9,23
